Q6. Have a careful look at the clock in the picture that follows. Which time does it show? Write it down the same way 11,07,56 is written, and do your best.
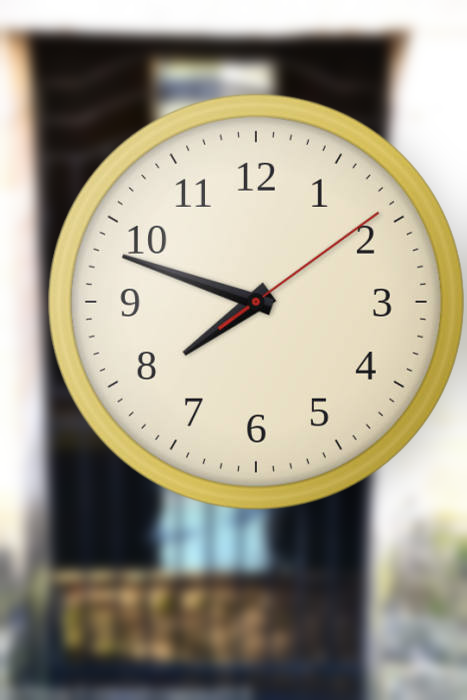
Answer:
7,48,09
